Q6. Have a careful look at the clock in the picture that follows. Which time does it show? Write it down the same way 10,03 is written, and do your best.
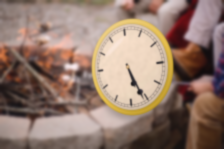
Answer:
5,26
